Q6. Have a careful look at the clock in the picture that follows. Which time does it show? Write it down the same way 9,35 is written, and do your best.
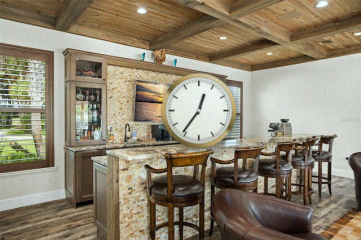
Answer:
12,36
